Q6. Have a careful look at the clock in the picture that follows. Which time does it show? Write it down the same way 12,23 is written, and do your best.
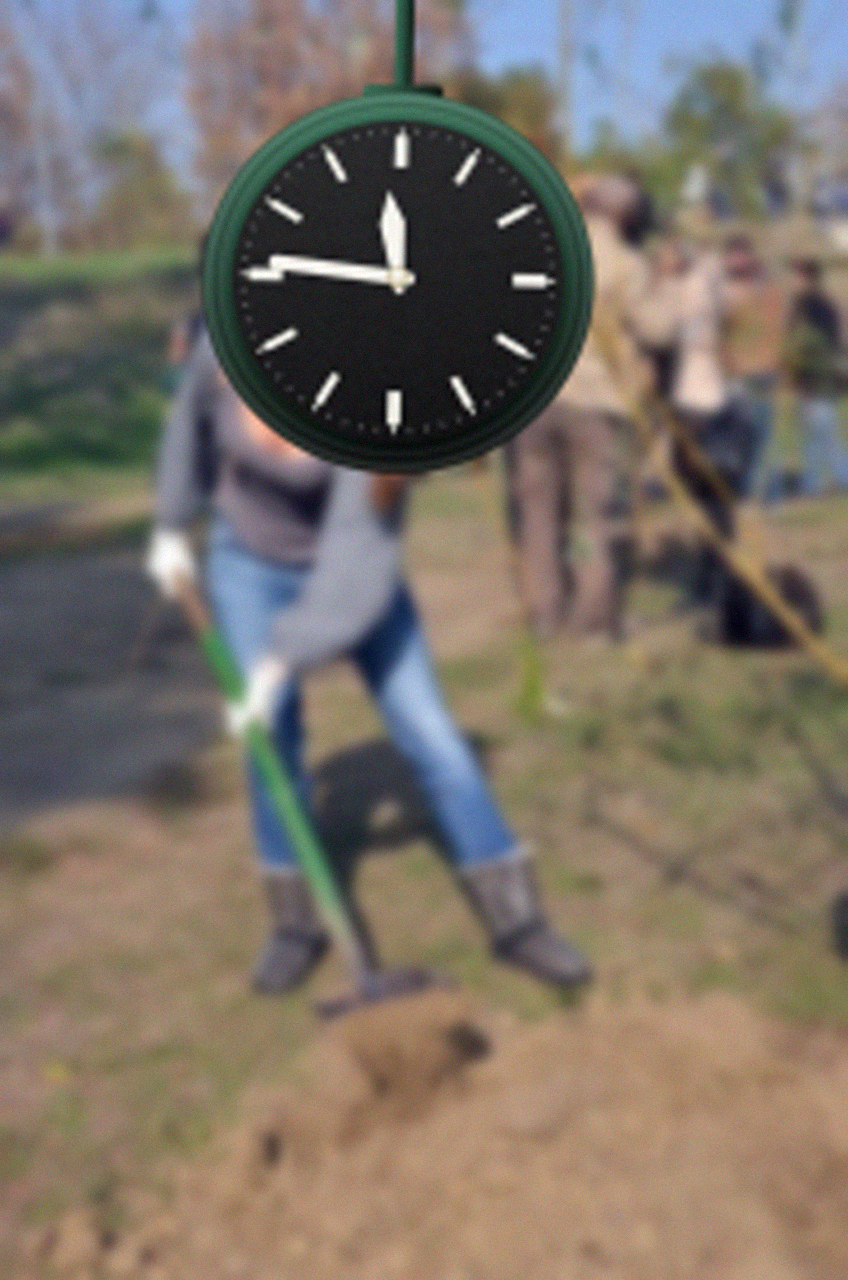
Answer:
11,46
